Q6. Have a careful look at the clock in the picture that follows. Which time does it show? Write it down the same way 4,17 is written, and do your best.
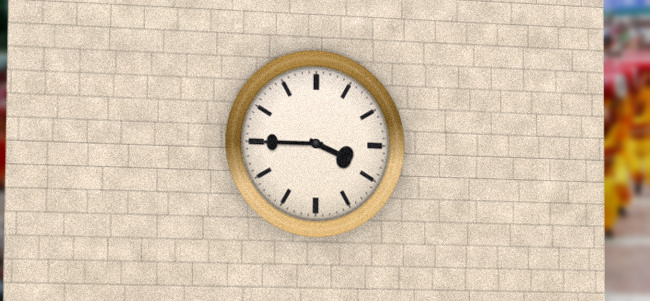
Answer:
3,45
